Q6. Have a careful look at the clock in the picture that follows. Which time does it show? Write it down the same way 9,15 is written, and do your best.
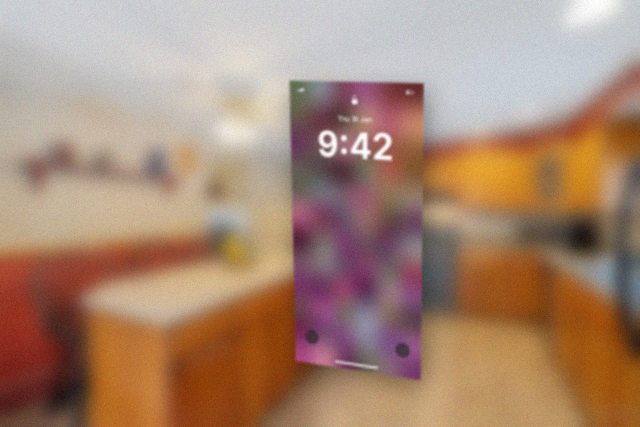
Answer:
9,42
